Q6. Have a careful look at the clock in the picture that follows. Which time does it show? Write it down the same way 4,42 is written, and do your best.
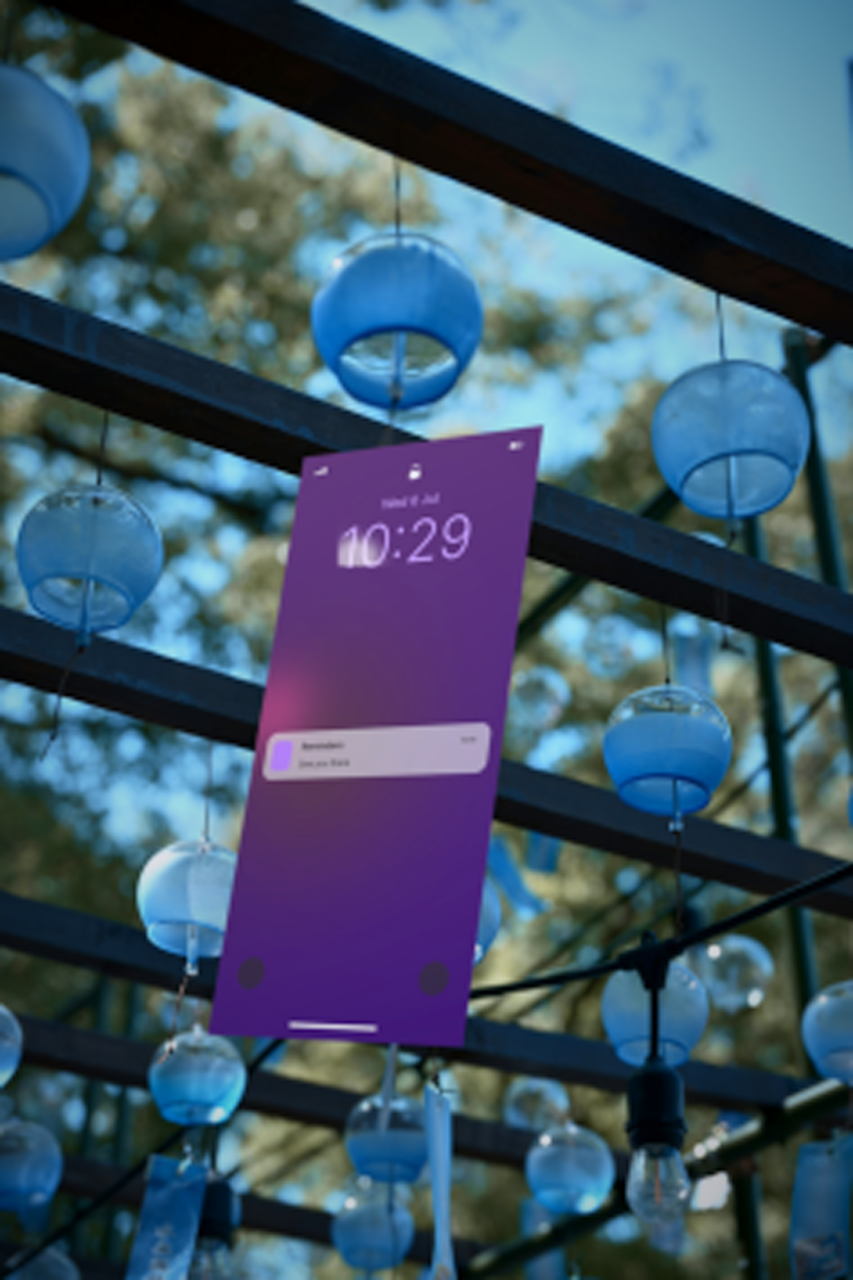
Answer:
10,29
